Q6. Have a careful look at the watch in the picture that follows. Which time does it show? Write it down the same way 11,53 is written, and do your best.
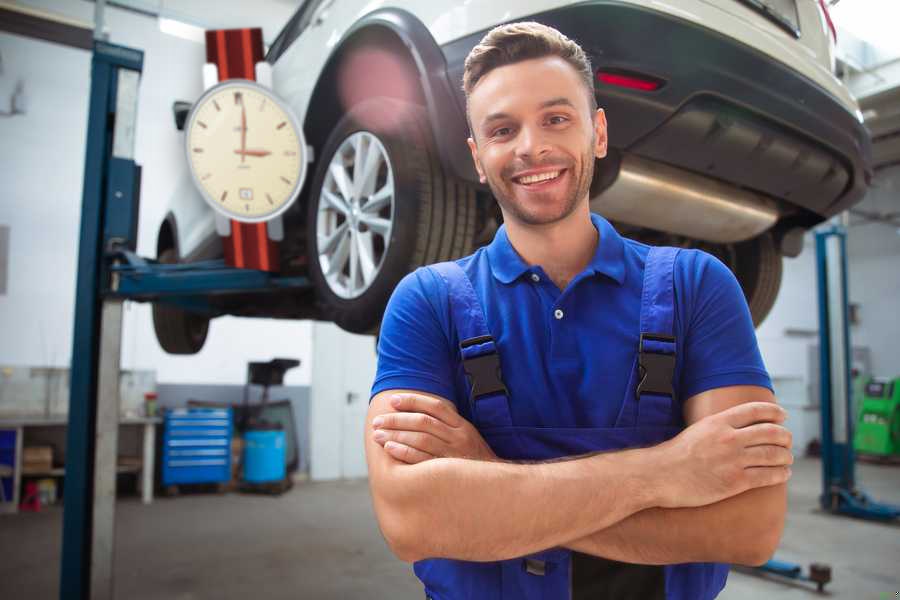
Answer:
3,01
